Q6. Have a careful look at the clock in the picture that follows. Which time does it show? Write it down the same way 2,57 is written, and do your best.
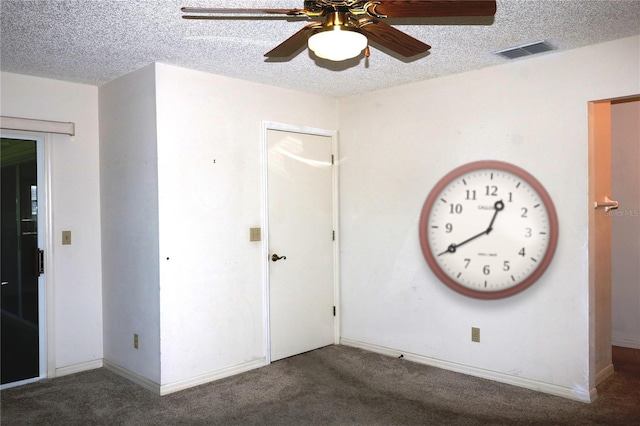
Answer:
12,40
